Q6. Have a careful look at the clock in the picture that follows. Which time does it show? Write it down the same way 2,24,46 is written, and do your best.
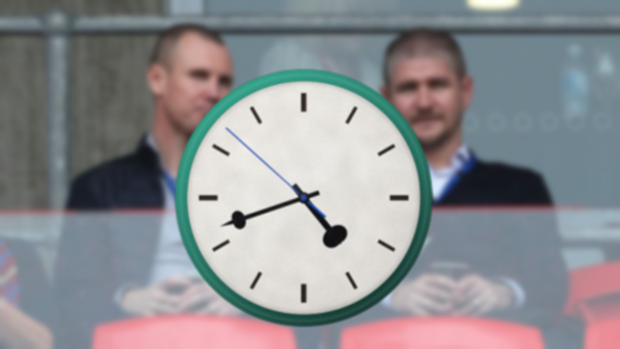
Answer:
4,41,52
